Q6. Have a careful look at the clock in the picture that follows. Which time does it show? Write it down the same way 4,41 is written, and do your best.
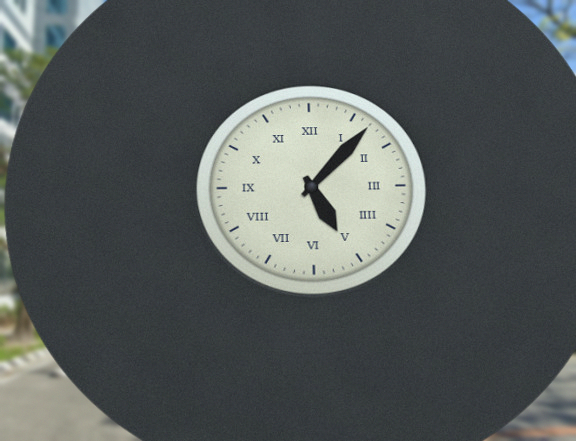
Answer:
5,07
